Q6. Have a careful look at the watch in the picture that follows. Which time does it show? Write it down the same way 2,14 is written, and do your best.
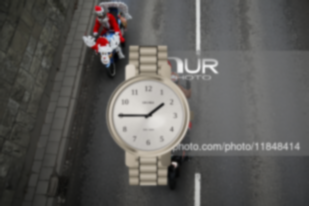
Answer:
1,45
